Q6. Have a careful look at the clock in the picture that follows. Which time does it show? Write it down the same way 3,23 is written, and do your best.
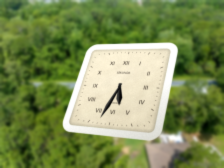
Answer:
5,33
